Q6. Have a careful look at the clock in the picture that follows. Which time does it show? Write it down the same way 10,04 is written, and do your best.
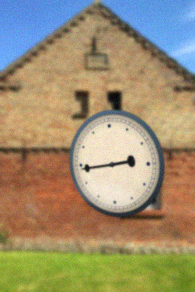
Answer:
2,44
